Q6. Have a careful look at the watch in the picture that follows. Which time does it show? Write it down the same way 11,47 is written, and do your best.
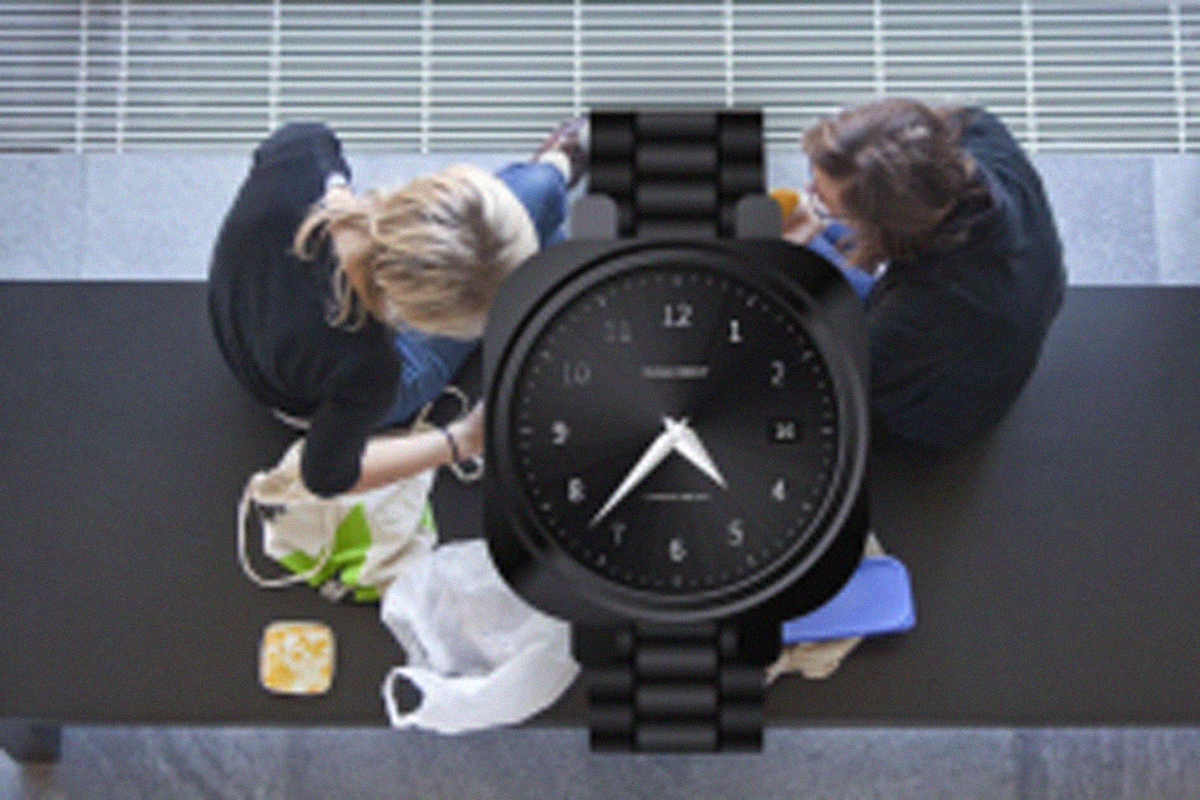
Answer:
4,37
